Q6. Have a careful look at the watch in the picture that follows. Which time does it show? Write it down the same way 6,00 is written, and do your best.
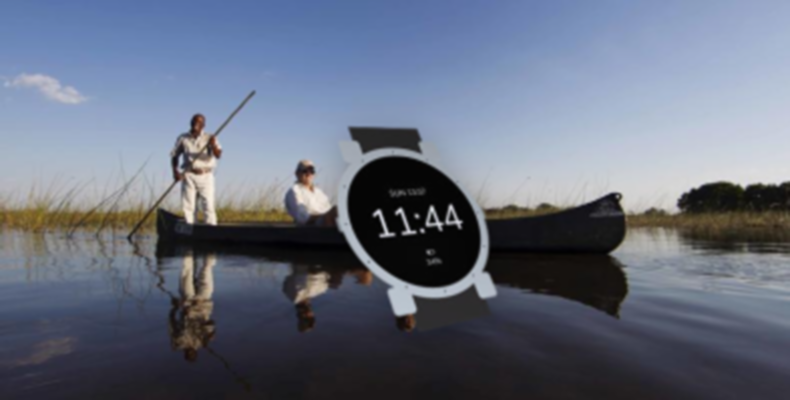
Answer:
11,44
